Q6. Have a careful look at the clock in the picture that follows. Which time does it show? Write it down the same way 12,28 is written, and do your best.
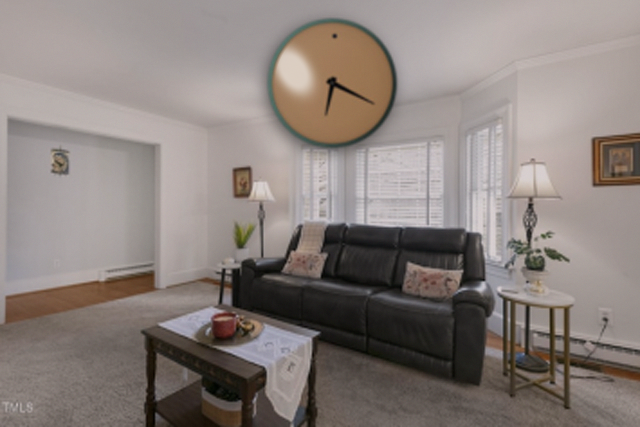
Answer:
6,19
